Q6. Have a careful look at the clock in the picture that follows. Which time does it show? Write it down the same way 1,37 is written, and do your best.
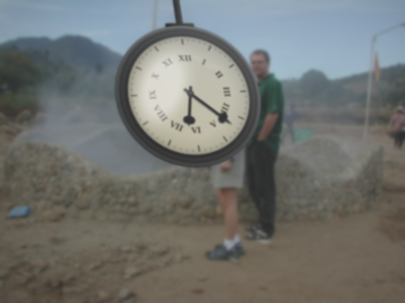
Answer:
6,22
